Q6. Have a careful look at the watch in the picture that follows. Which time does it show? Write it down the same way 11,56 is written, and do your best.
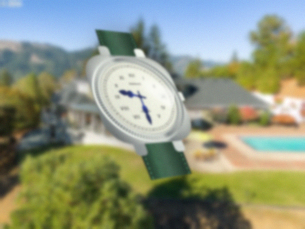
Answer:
9,30
